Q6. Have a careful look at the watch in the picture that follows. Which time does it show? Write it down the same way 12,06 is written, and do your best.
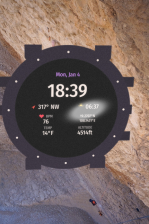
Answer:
18,39
